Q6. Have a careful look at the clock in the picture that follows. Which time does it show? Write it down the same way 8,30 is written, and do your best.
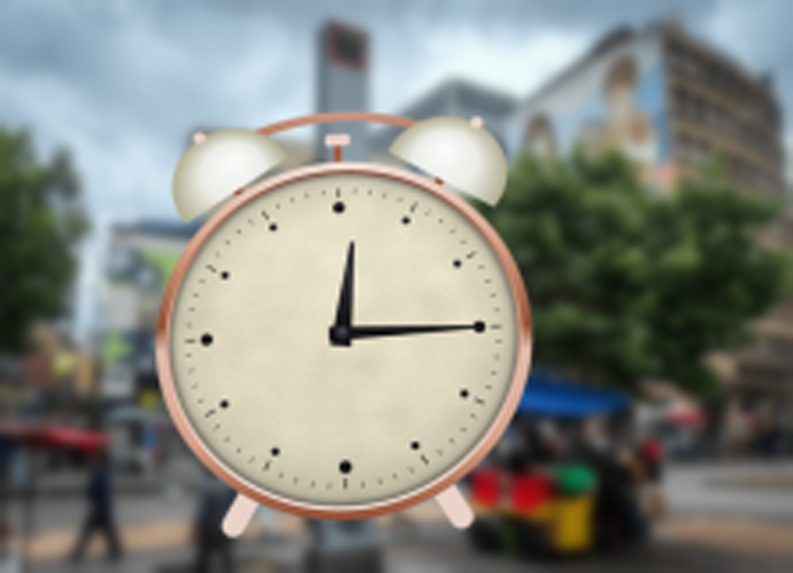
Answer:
12,15
